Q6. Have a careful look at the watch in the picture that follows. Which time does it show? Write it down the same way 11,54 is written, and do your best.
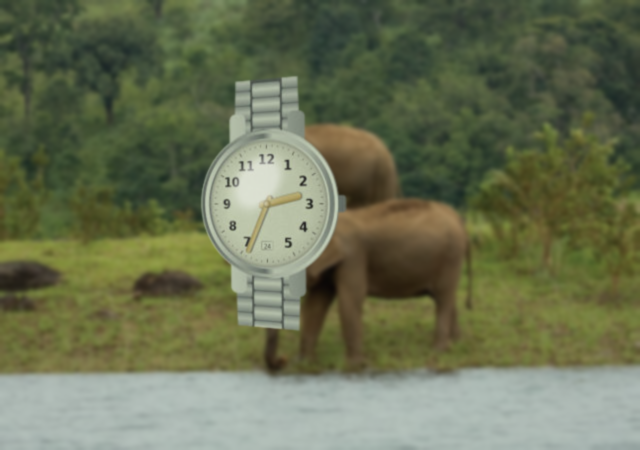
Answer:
2,34
